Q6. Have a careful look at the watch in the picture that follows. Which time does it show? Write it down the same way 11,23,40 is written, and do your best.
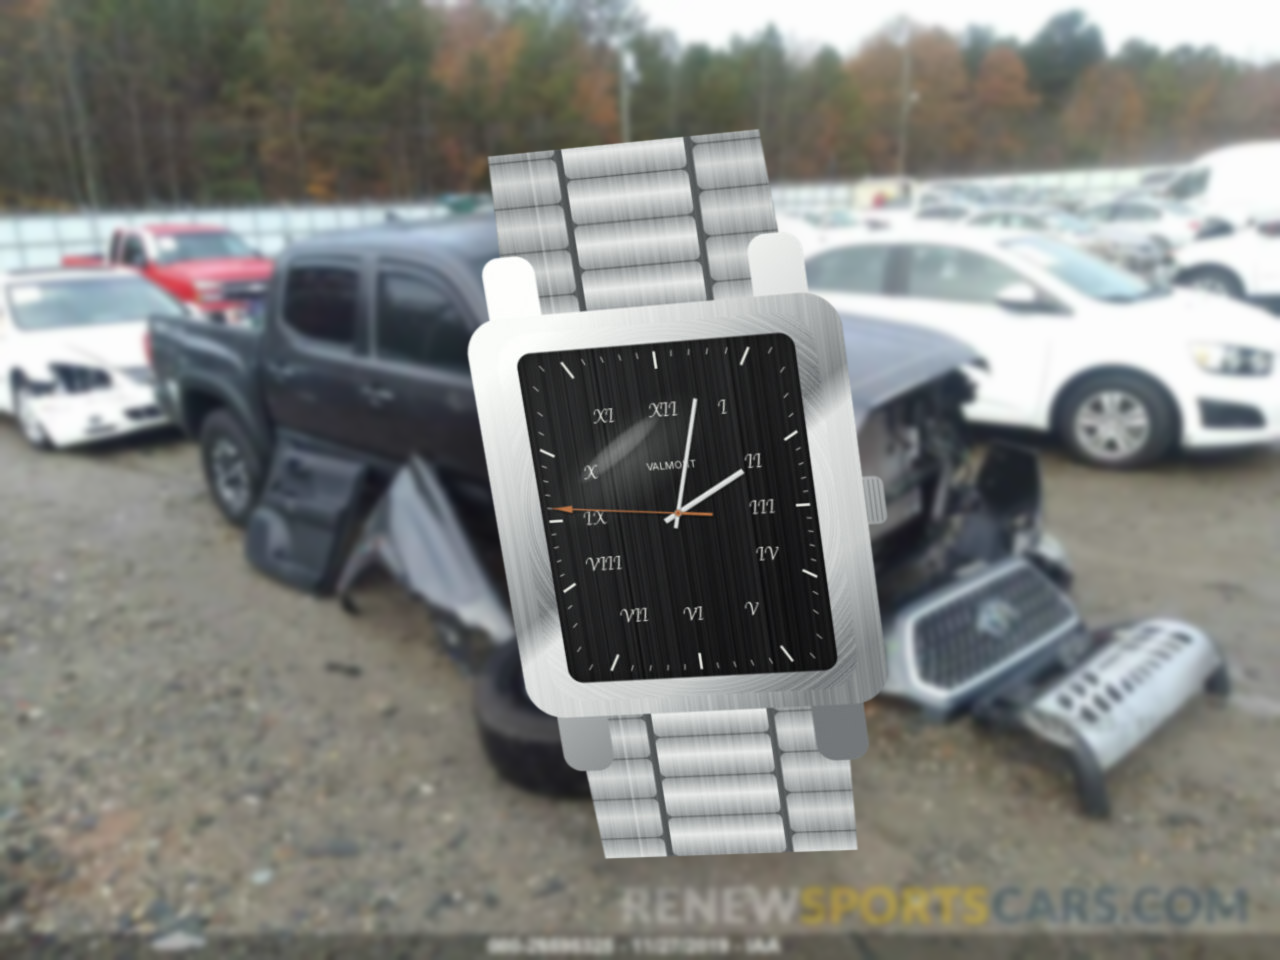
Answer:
2,02,46
